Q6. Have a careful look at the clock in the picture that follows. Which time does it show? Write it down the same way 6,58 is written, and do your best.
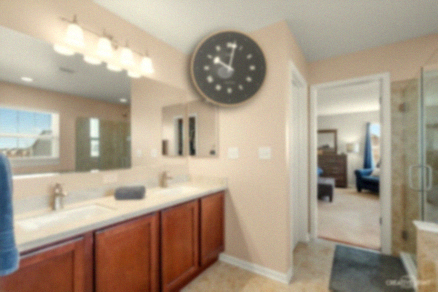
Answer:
10,02
